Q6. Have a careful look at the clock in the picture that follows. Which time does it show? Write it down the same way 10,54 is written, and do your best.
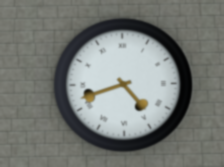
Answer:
4,42
